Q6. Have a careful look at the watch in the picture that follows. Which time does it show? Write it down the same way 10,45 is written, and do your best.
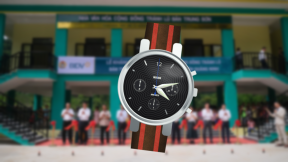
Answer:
4,12
